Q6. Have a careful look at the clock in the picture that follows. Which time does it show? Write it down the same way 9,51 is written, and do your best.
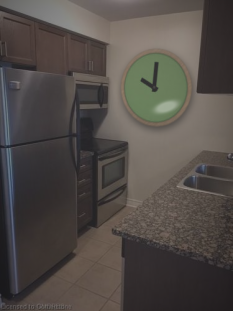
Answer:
10,01
